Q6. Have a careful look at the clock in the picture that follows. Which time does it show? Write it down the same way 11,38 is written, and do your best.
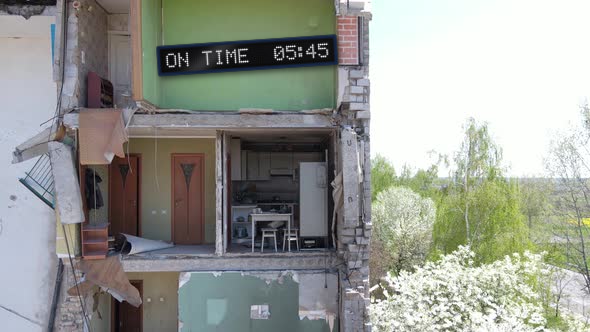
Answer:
5,45
